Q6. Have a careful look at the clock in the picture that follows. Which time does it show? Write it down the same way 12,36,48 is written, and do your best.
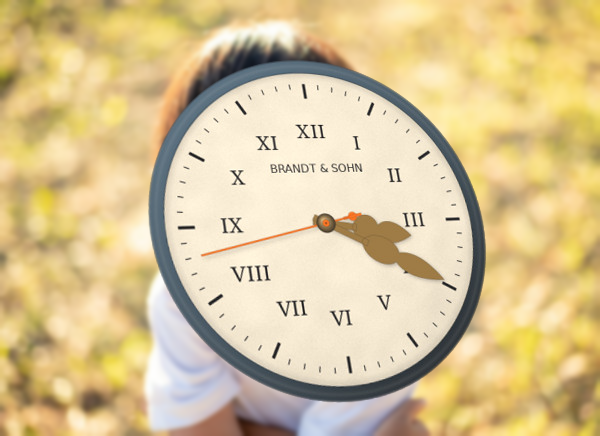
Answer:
3,19,43
